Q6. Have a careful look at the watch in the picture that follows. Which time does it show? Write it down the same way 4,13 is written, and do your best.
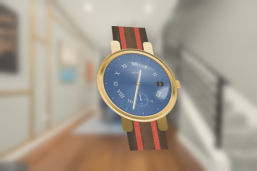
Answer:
12,33
